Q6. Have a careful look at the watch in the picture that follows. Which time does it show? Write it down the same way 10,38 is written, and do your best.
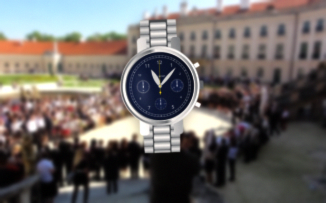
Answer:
11,07
